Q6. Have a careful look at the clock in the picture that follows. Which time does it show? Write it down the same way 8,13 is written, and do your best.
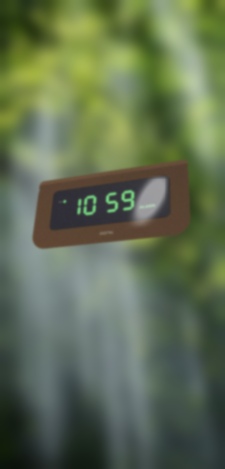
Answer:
10,59
